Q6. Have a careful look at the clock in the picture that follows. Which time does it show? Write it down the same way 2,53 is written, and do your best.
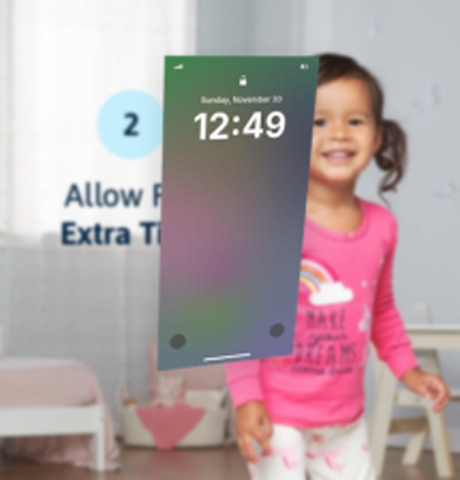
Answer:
12,49
